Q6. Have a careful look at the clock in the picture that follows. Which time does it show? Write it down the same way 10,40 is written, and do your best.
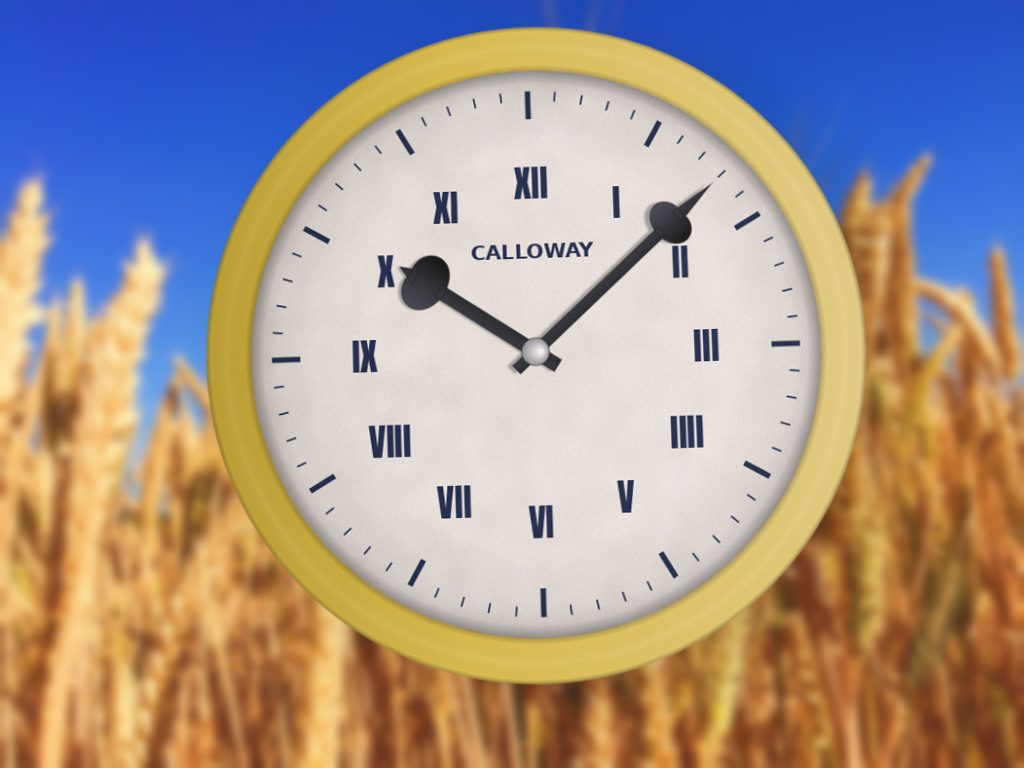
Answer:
10,08
